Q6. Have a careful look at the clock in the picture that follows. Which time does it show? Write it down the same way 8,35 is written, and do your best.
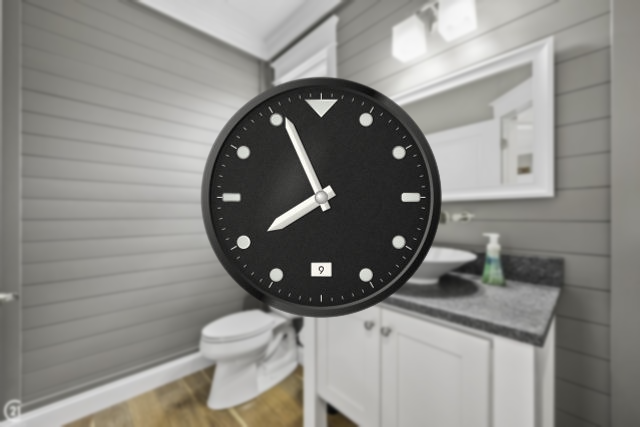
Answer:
7,56
